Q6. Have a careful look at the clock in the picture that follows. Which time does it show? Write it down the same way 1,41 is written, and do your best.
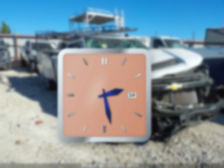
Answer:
2,28
